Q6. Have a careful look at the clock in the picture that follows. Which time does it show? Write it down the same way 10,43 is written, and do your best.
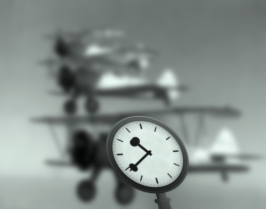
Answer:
10,39
